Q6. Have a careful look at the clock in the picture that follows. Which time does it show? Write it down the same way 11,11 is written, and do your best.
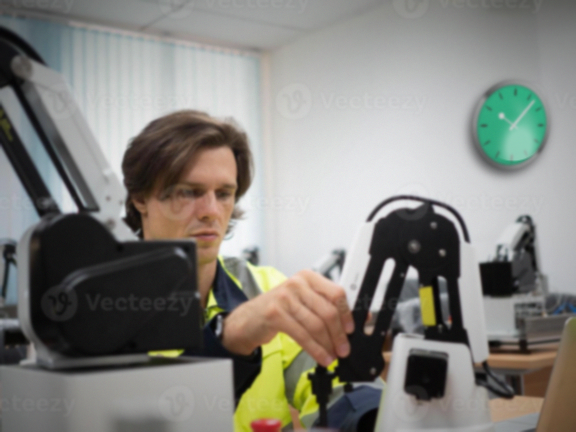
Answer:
10,07
